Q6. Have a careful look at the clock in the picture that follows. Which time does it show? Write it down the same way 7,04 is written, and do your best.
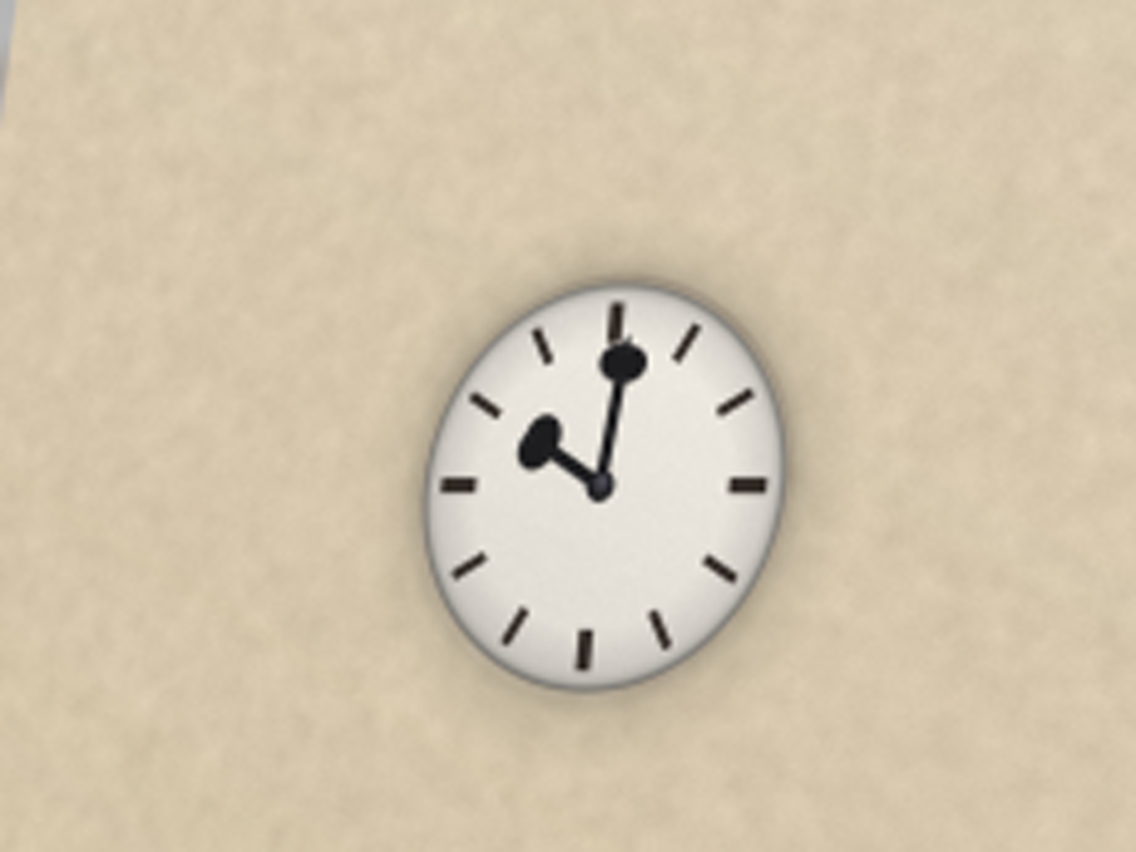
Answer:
10,01
